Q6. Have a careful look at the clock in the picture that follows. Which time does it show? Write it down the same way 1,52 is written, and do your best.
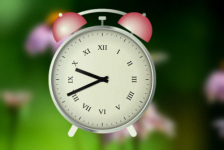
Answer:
9,41
